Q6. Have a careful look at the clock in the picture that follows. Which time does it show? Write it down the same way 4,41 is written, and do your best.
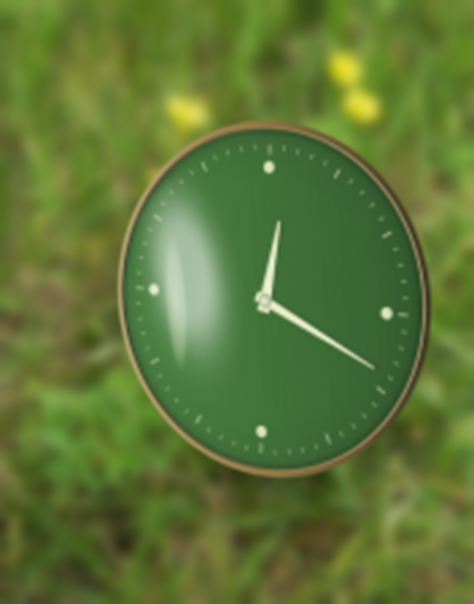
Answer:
12,19
